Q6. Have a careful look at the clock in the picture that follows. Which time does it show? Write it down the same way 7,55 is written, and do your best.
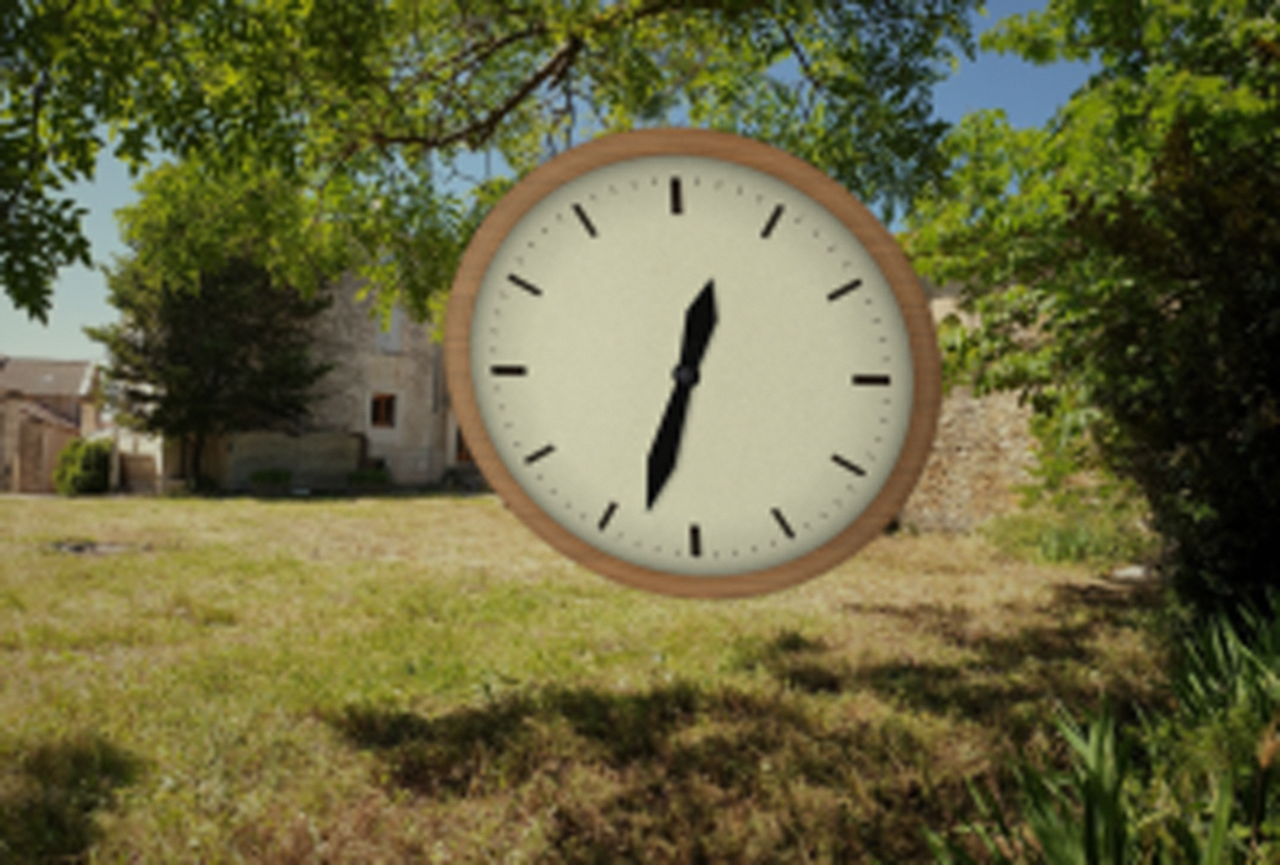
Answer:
12,33
